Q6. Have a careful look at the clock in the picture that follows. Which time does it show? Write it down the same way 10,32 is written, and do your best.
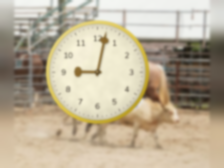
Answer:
9,02
